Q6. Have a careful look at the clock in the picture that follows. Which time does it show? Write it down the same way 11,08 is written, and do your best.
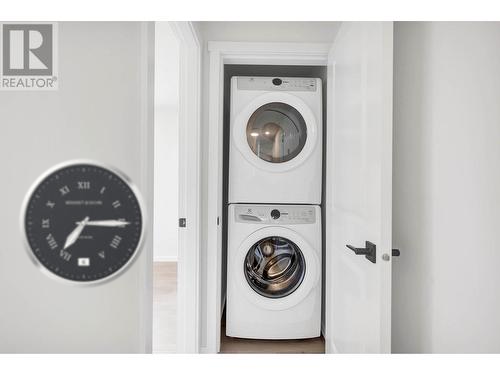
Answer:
7,15
